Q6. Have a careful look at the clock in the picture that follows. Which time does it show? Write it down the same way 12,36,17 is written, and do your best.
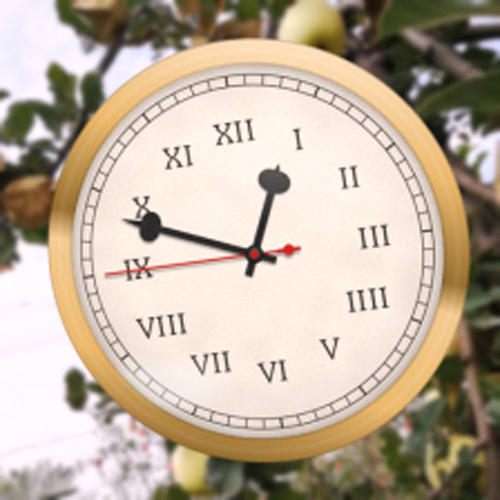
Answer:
12,48,45
